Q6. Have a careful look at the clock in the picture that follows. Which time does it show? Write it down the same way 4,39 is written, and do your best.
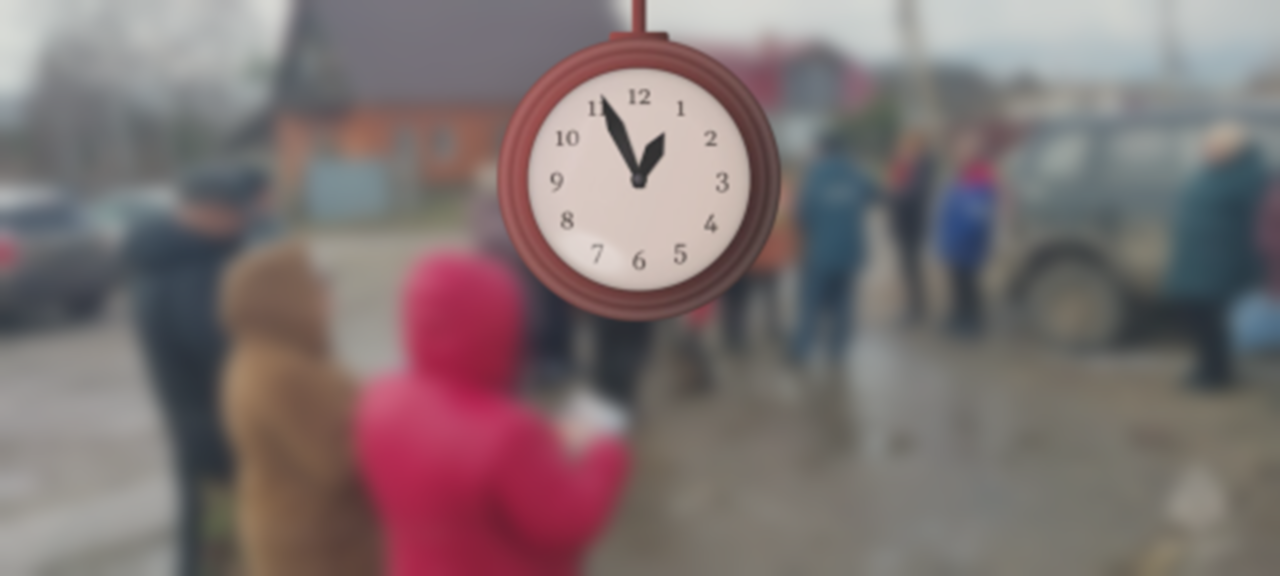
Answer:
12,56
